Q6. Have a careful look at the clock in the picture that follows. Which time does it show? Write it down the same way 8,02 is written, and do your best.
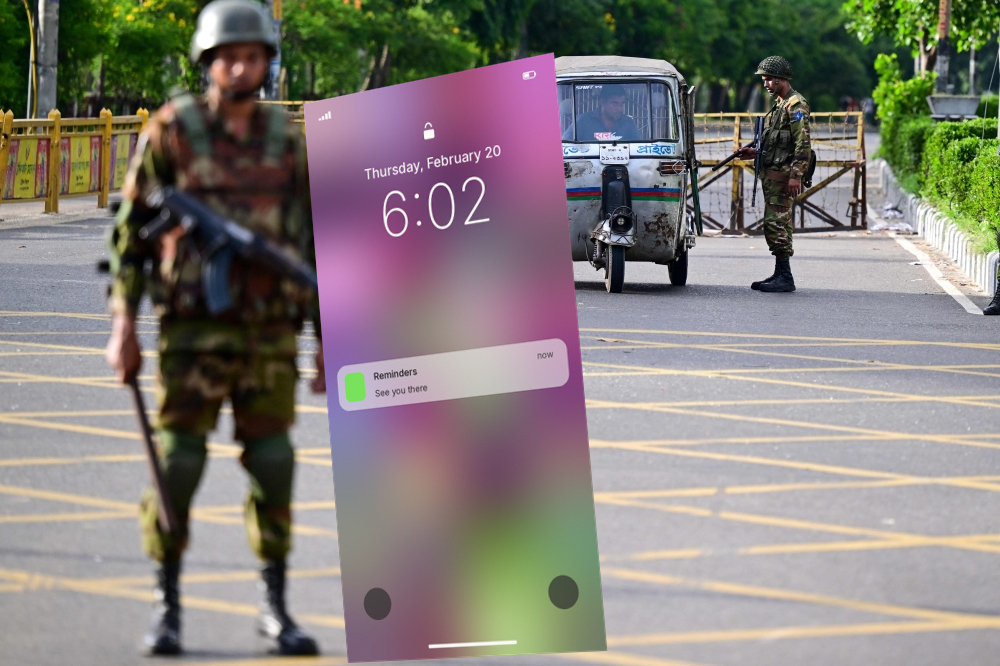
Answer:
6,02
